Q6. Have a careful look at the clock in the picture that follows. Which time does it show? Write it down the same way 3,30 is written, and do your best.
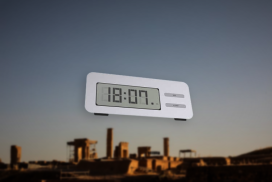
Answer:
18,07
